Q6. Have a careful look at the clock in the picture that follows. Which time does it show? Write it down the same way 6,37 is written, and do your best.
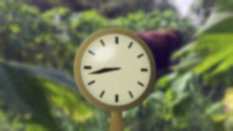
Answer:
8,43
